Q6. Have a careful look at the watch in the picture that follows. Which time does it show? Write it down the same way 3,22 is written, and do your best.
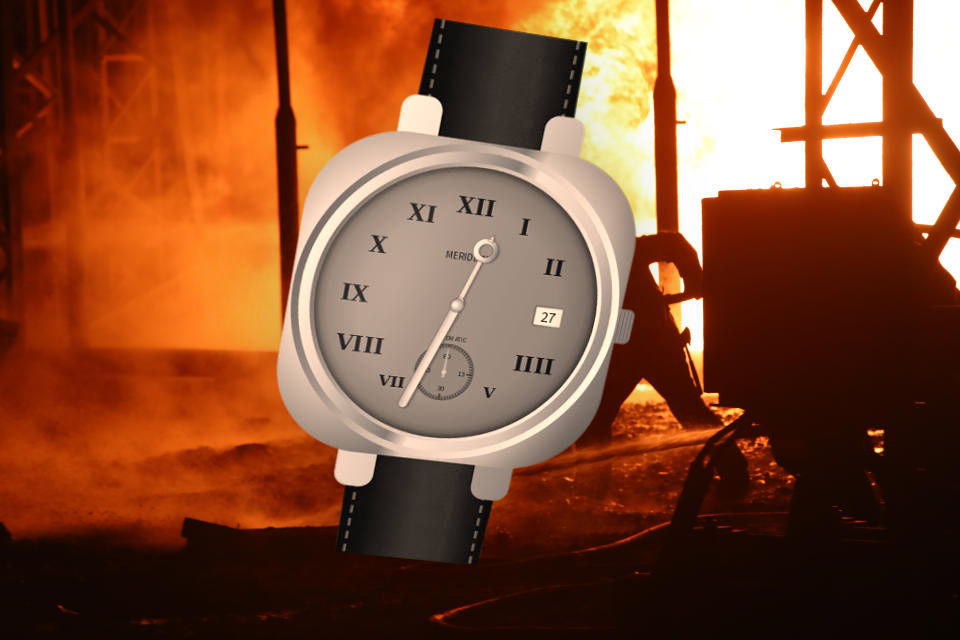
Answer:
12,33
